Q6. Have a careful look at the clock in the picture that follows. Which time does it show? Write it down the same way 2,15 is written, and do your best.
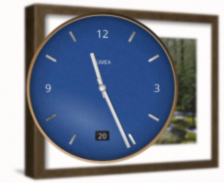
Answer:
11,26
